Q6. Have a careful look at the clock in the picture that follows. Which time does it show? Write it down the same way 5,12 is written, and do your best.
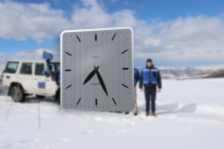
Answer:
7,26
